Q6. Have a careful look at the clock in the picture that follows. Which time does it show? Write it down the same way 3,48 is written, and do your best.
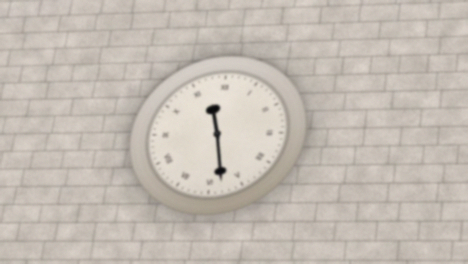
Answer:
11,28
